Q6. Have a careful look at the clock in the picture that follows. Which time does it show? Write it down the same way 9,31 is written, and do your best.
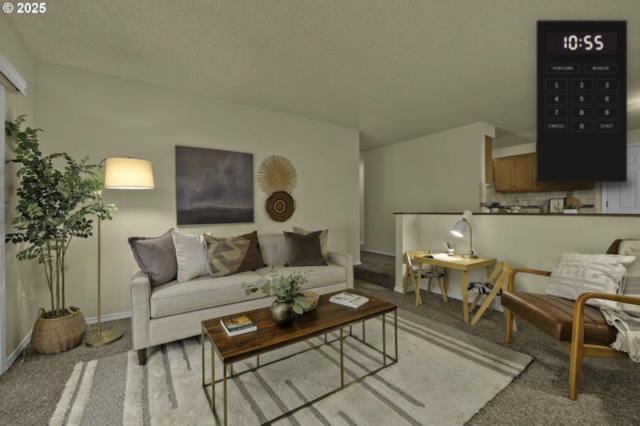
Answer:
10,55
